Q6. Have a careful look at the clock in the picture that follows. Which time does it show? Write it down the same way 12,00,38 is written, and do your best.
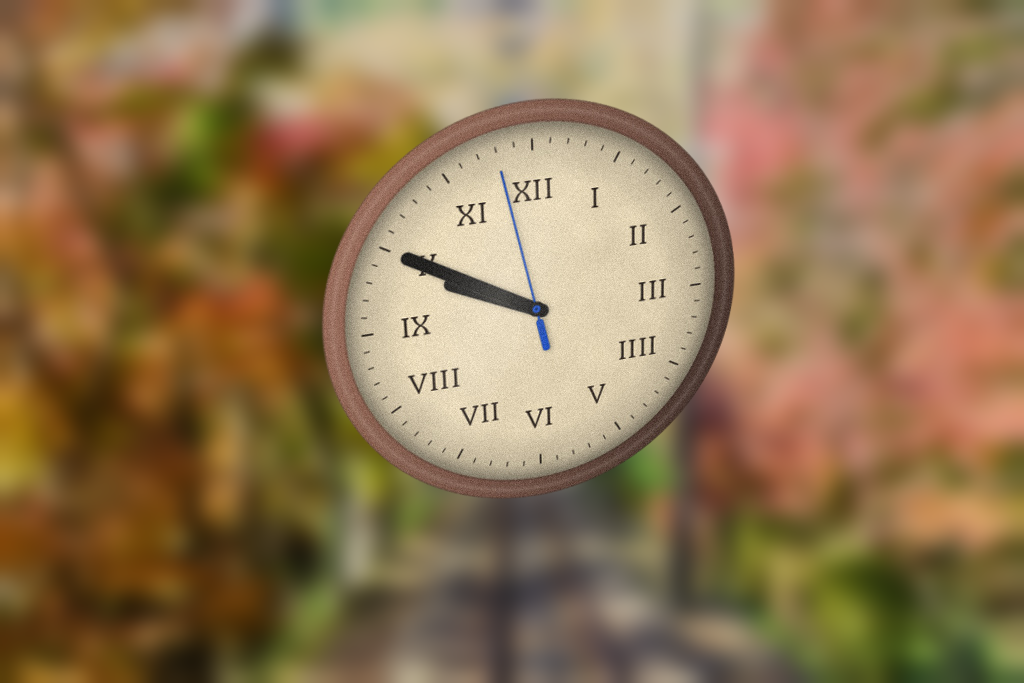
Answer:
9,49,58
